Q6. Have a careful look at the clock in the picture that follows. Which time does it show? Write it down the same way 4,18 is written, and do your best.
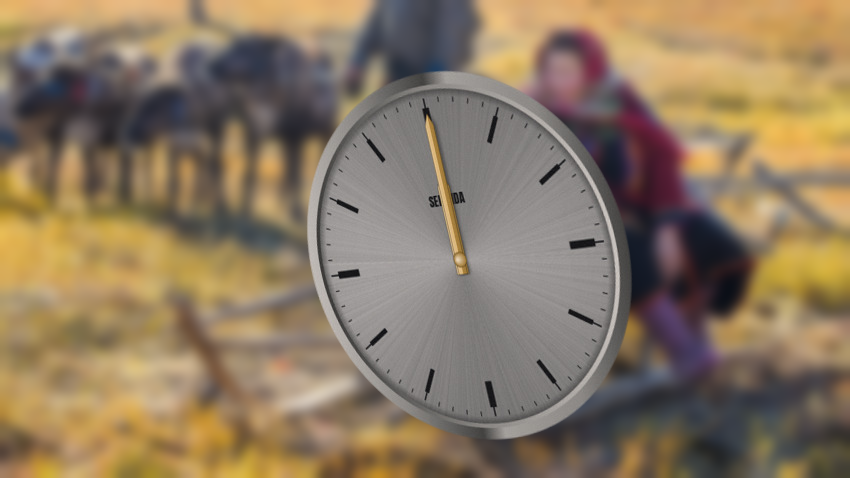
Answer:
12,00
